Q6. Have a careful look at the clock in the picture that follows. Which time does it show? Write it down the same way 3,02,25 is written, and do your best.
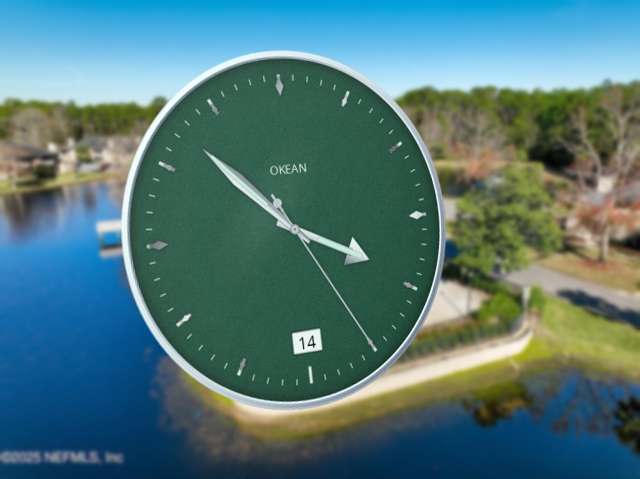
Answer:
3,52,25
